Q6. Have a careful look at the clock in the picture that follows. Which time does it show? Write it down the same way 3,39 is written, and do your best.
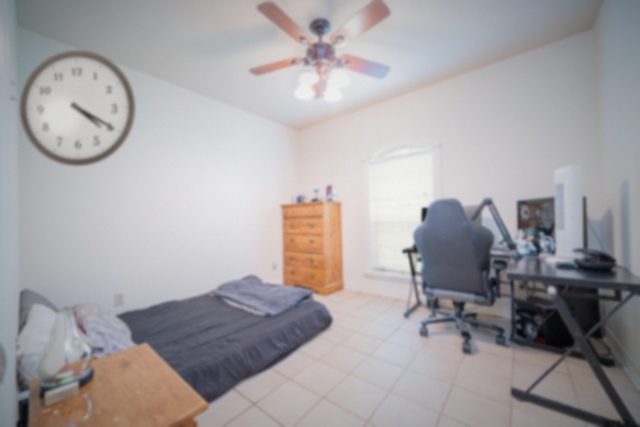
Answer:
4,20
